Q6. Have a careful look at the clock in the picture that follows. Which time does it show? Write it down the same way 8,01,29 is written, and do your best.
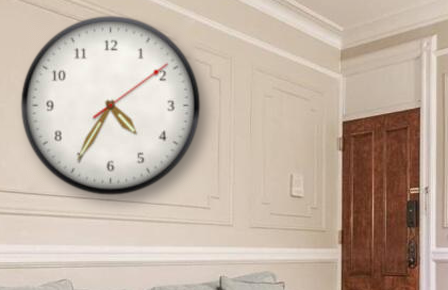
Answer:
4,35,09
